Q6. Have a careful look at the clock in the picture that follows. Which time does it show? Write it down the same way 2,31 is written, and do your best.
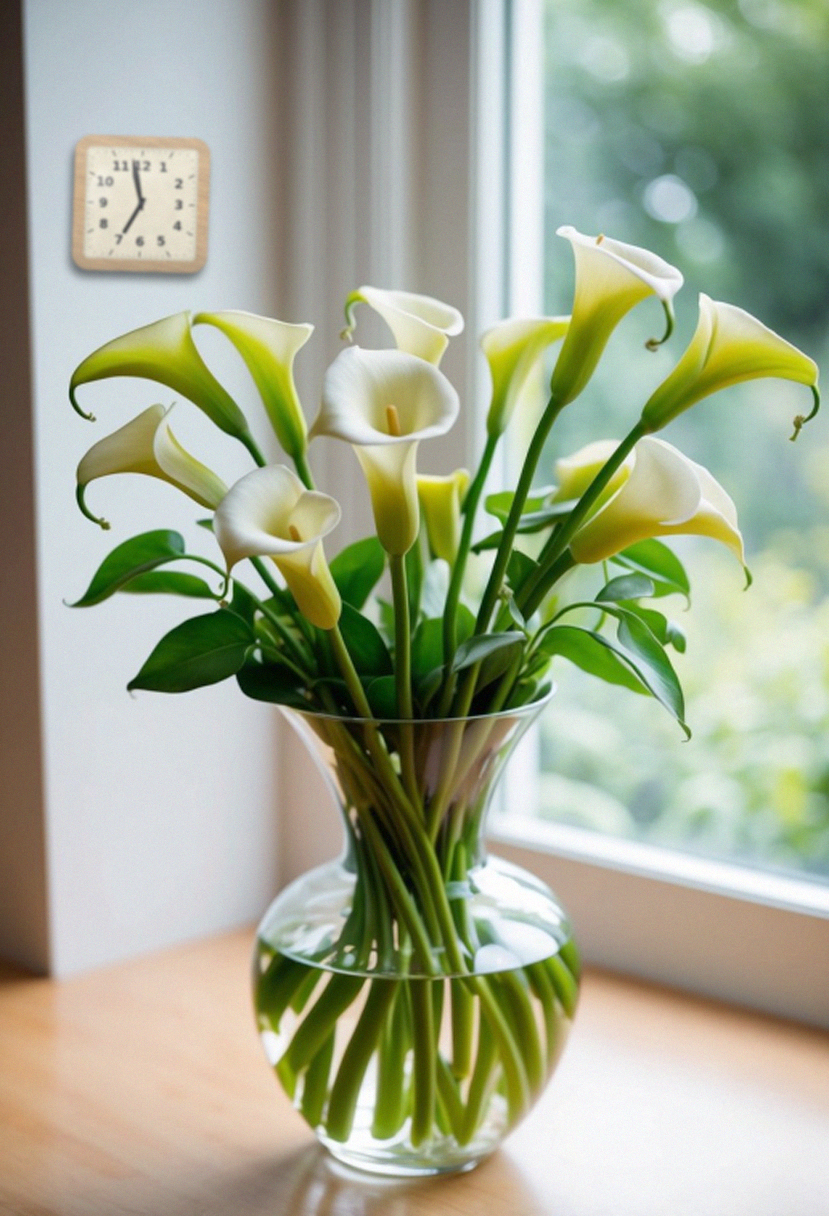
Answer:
6,58
